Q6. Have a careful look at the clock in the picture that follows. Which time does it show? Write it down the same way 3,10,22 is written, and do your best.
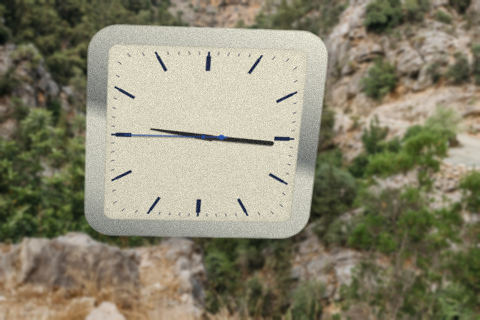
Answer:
9,15,45
